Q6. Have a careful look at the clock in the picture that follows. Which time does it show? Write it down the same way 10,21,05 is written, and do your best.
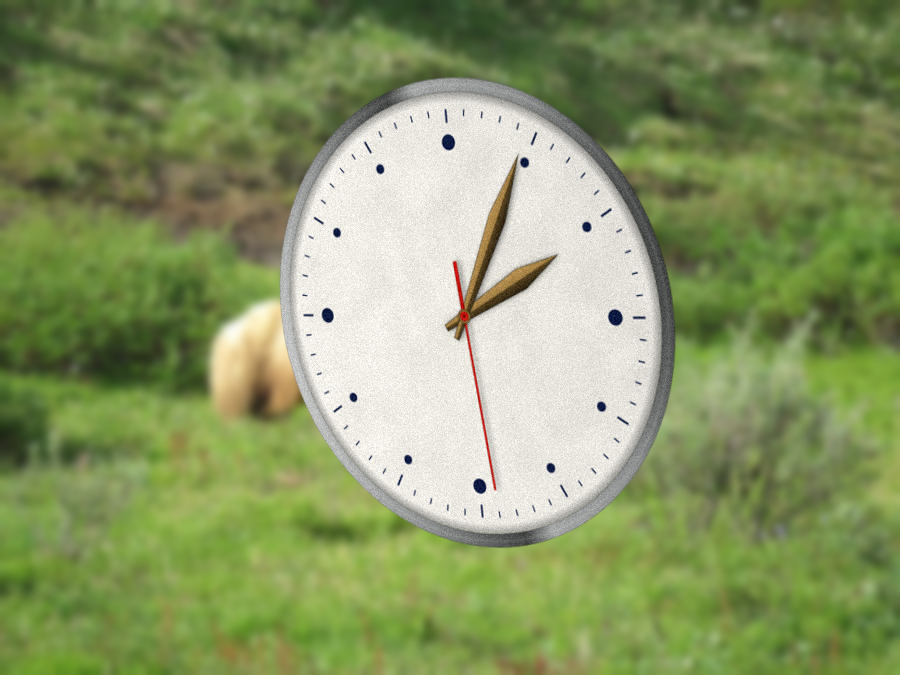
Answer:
2,04,29
